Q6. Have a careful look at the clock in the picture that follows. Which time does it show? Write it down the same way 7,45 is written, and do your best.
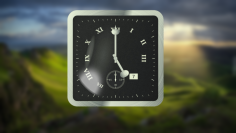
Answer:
5,00
